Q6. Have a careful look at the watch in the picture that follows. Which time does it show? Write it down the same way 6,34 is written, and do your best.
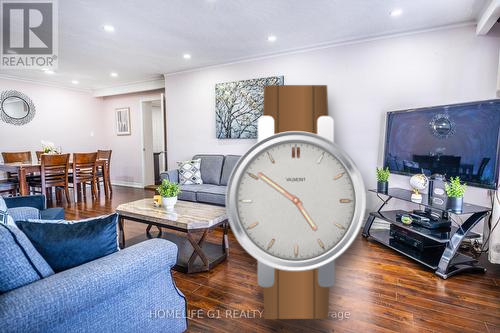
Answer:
4,51
